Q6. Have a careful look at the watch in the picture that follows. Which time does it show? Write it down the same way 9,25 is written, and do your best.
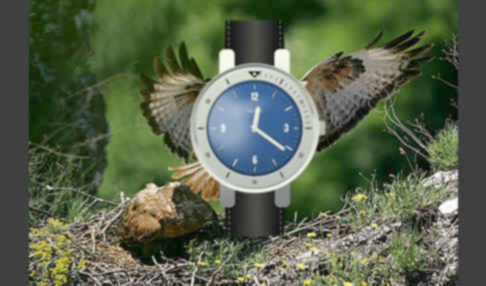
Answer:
12,21
